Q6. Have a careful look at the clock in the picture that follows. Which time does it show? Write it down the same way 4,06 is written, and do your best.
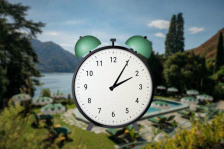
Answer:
2,05
